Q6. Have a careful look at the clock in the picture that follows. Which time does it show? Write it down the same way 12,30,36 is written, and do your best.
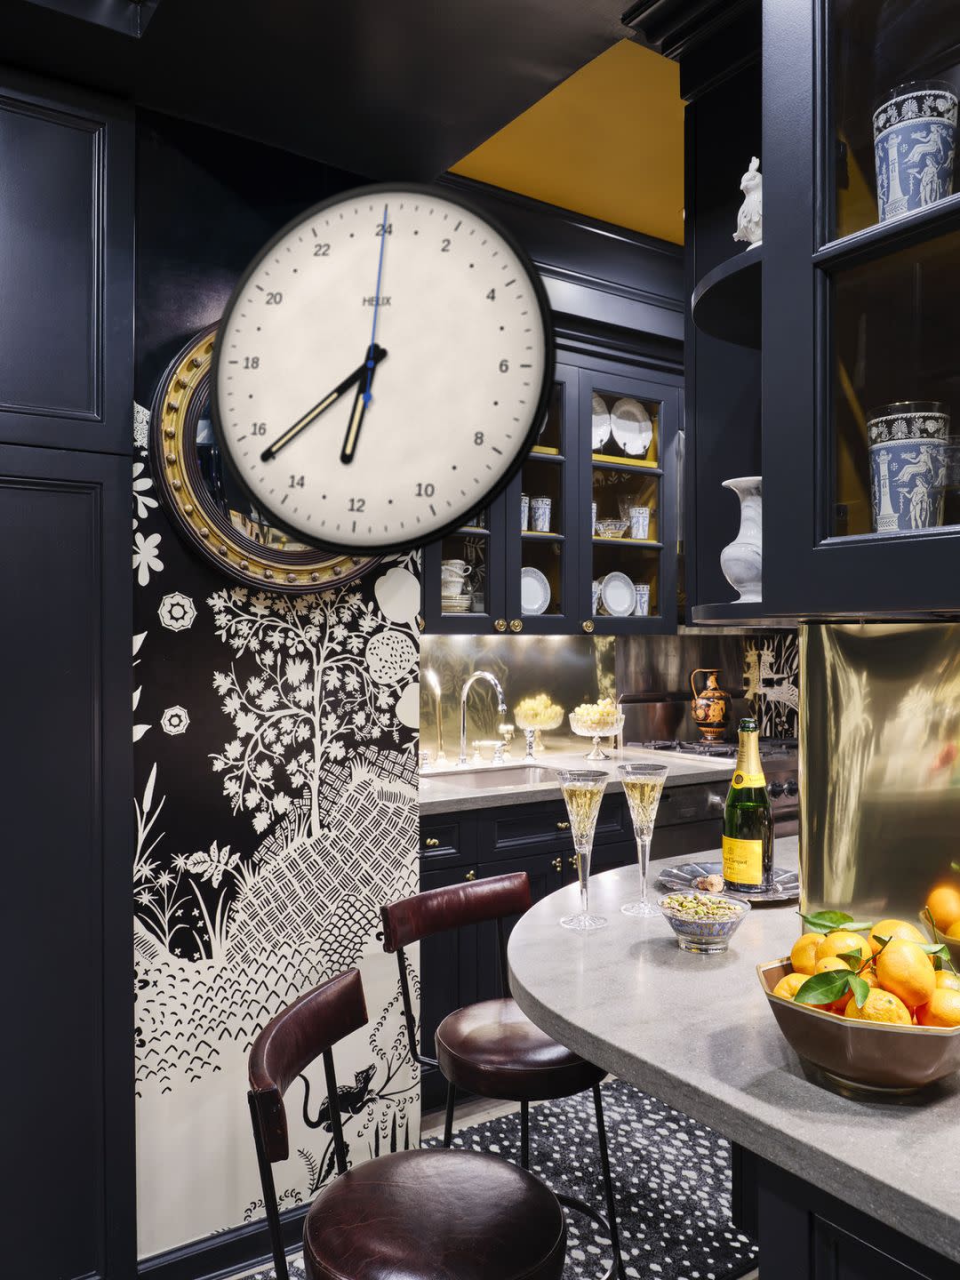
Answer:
12,38,00
